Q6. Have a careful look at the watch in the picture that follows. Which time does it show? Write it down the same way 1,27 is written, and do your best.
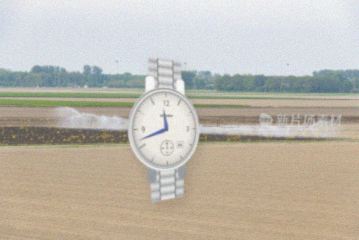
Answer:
11,42
